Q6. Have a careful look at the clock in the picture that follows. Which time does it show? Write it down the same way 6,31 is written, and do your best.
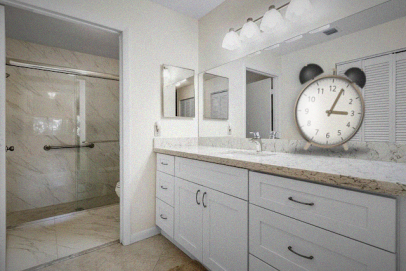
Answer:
3,04
